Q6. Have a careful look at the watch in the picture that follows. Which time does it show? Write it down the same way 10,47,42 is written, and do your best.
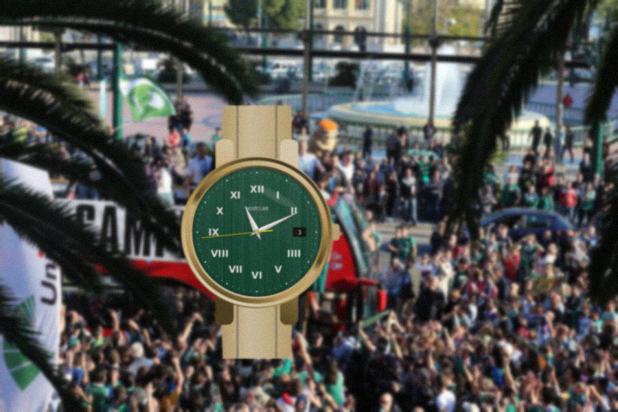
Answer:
11,10,44
